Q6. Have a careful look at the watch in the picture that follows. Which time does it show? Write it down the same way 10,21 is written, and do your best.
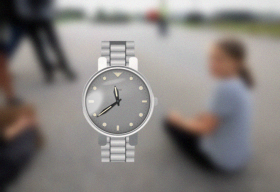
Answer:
11,39
